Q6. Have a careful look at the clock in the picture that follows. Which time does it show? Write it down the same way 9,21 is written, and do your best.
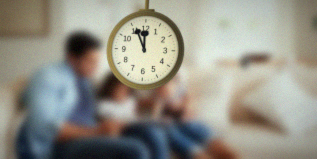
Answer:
11,56
